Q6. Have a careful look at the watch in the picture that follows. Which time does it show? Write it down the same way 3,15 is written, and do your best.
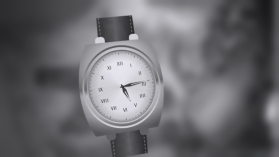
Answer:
5,14
